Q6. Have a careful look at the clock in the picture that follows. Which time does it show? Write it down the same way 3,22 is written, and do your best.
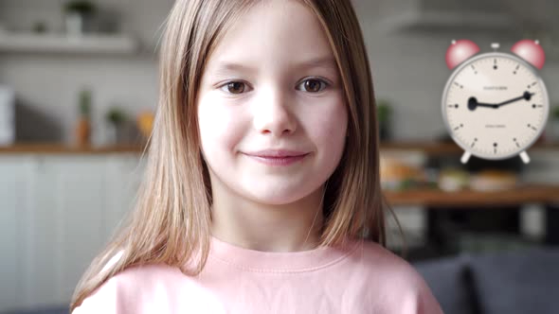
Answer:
9,12
